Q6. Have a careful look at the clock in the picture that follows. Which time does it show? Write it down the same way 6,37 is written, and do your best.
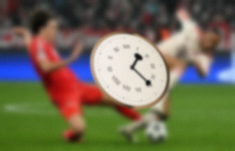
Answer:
1,24
